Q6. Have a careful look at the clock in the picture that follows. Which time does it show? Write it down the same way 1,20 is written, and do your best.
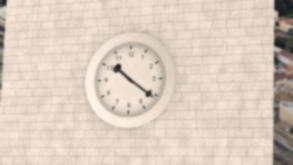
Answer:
10,21
